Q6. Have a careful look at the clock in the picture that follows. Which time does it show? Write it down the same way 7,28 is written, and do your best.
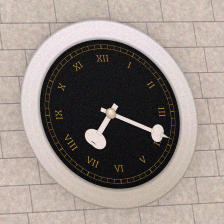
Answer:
7,19
